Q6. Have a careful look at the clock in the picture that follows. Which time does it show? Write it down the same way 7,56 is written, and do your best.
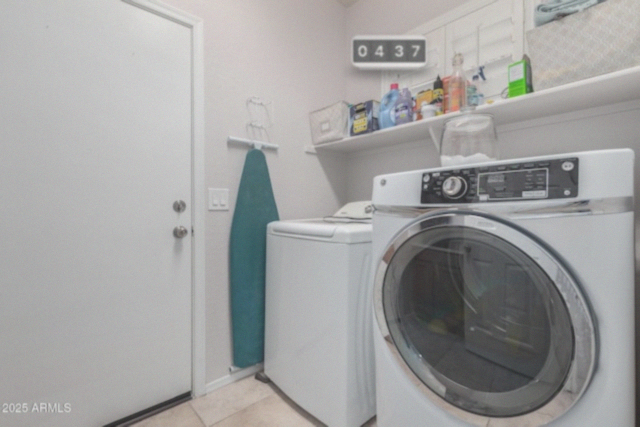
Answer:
4,37
